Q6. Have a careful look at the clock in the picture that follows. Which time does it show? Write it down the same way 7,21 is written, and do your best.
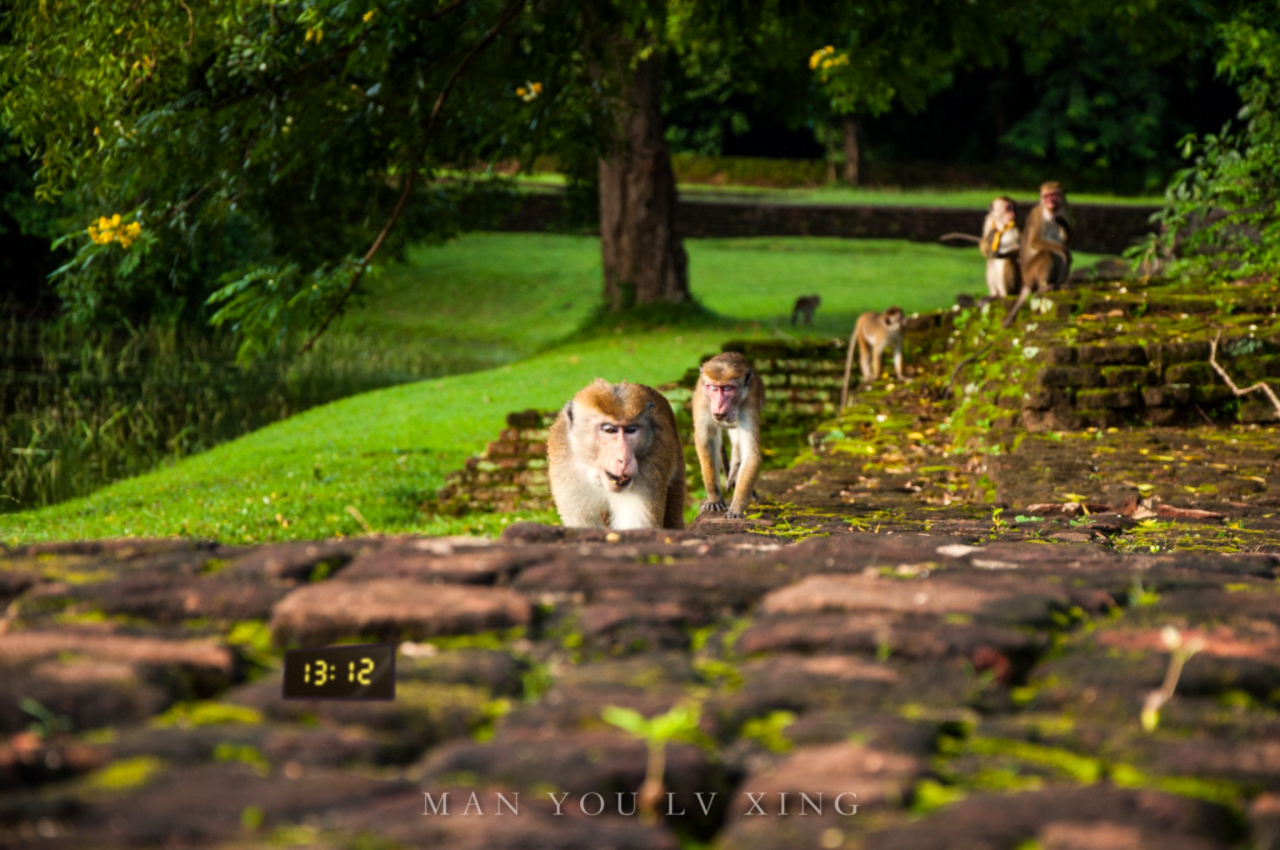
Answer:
13,12
